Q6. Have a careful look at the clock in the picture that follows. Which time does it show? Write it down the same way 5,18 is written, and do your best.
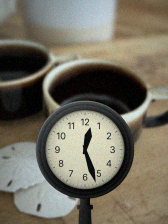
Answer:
12,27
